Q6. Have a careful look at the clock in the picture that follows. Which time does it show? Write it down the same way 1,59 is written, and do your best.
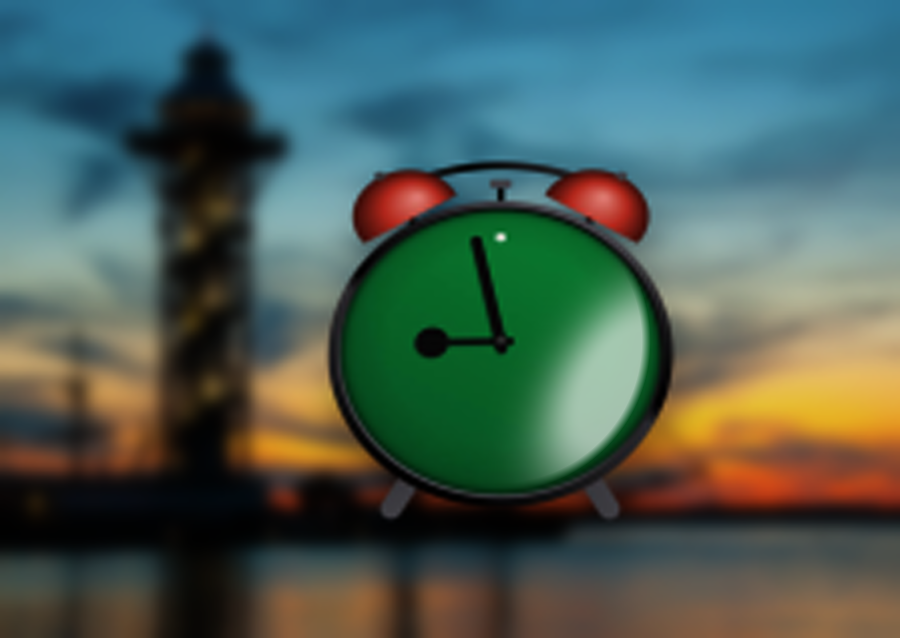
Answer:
8,58
